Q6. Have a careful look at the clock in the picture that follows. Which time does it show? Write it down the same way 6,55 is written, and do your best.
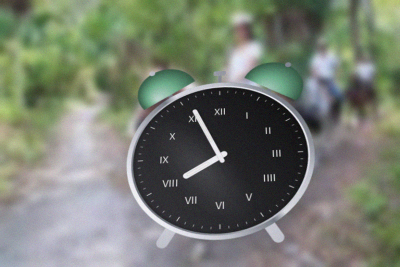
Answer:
7,56
